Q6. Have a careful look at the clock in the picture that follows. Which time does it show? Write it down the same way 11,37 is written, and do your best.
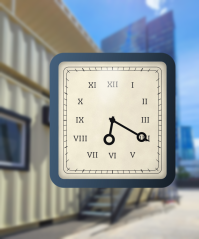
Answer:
6,20
